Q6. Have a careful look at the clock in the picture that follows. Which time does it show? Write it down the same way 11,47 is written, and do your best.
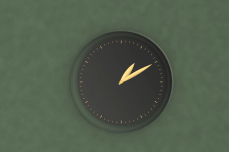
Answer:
1,10
